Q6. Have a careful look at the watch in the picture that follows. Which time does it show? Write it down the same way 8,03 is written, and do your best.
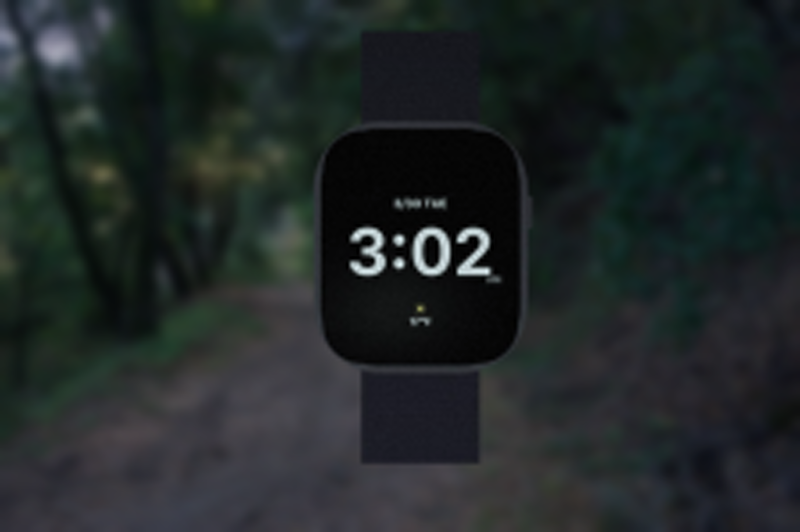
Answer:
3,02
